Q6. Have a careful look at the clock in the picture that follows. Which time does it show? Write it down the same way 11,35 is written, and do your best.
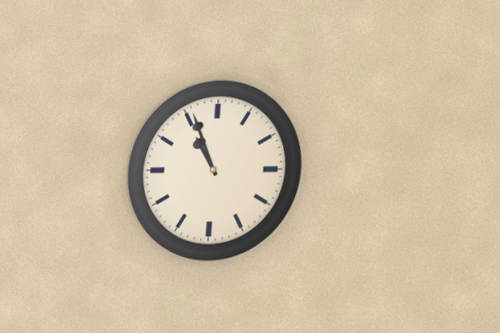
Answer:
10,56
